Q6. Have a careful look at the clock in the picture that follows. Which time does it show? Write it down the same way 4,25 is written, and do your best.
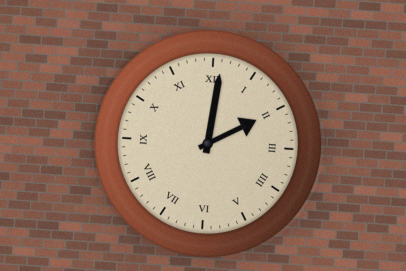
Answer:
2,01
